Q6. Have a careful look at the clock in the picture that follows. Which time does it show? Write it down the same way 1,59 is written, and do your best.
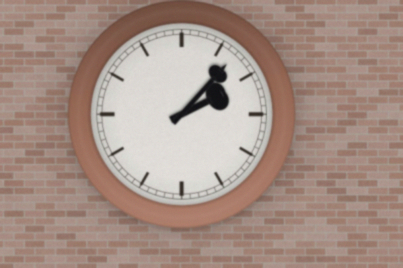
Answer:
2,07
